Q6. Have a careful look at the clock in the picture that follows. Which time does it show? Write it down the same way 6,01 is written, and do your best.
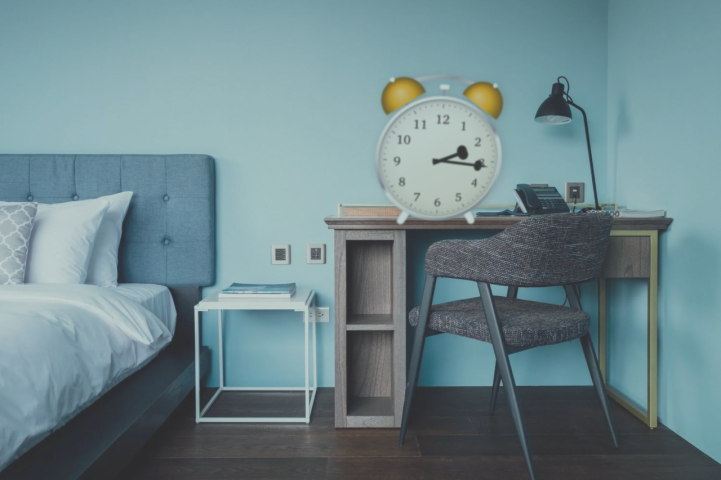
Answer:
2,16
